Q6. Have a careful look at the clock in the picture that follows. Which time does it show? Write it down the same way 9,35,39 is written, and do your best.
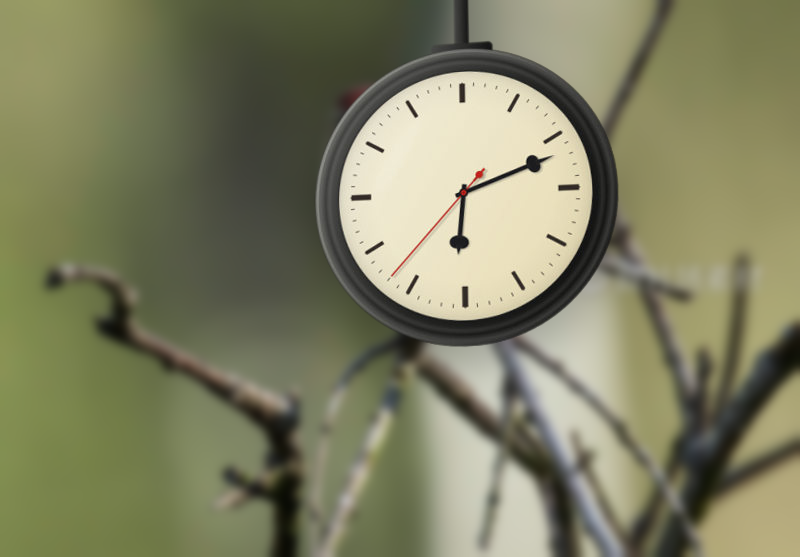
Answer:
6,11,37
